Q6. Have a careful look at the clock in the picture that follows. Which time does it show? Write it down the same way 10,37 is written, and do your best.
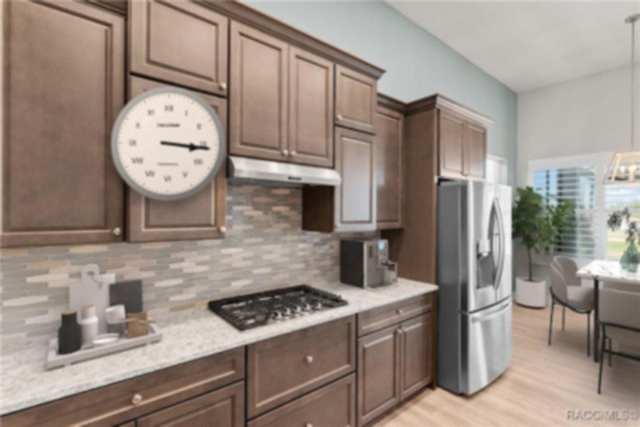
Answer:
3,16
